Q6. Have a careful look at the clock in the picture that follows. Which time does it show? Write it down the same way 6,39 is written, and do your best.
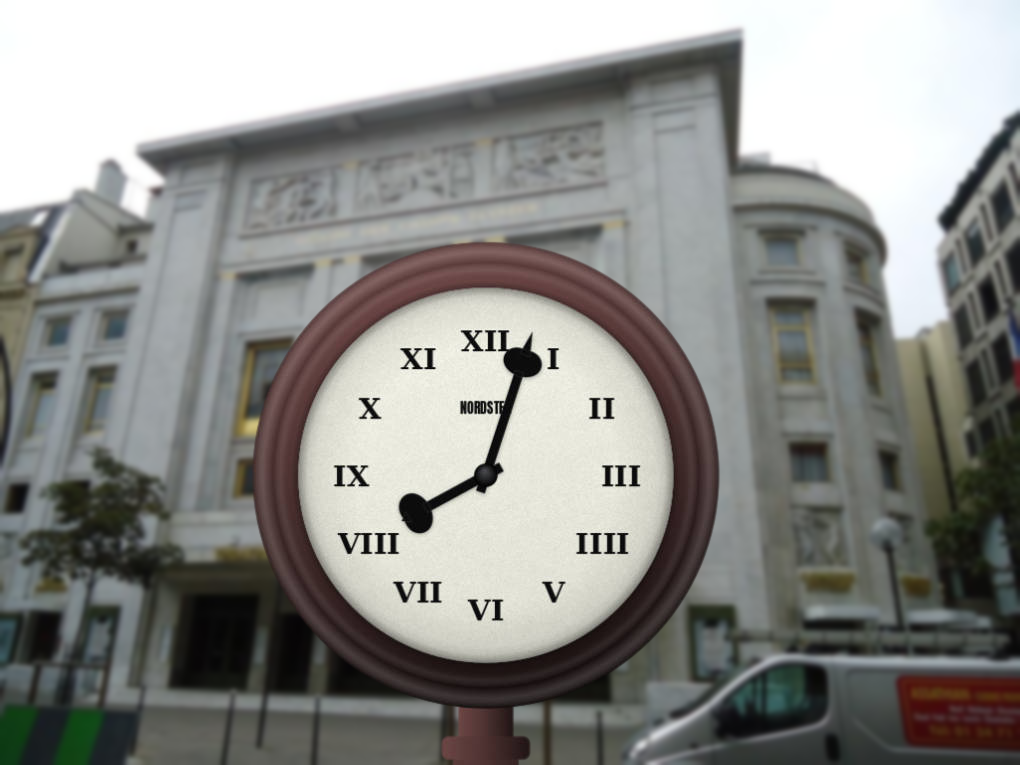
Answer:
8,03
